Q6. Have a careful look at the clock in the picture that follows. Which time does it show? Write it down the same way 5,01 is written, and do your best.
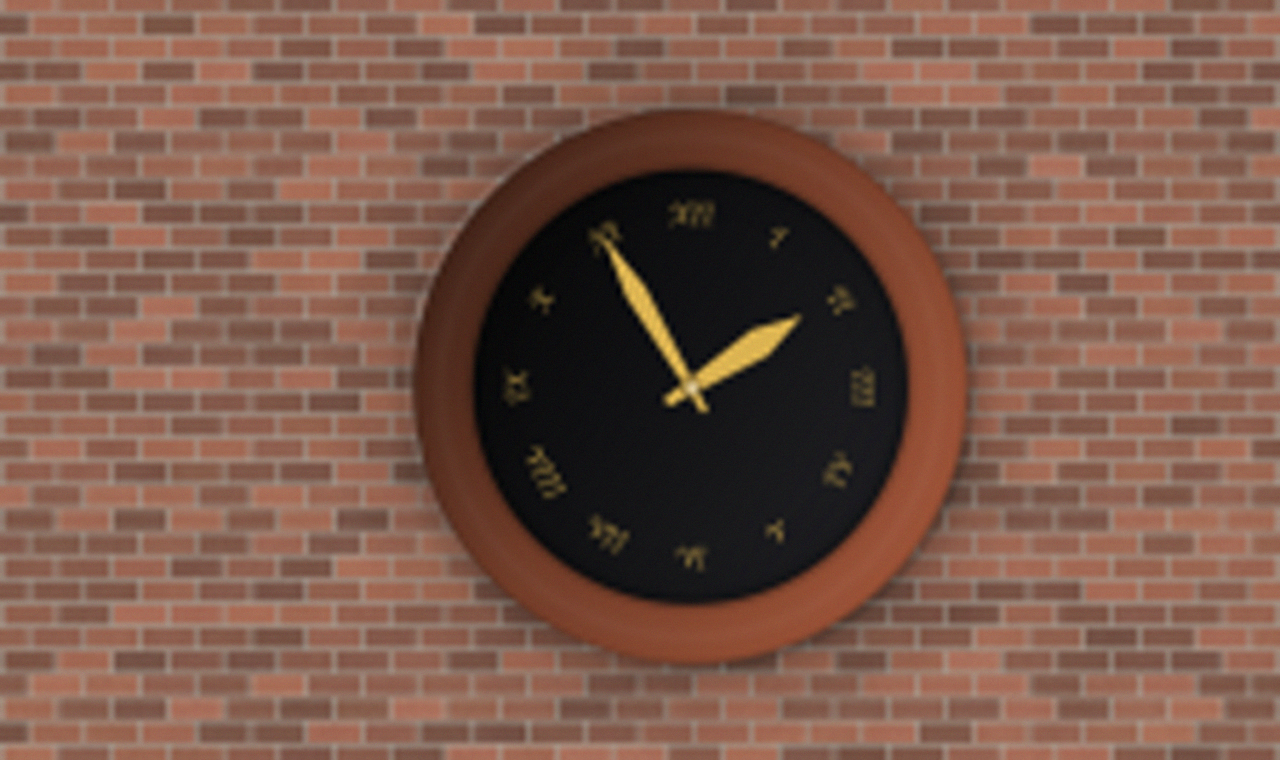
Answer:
1,55
